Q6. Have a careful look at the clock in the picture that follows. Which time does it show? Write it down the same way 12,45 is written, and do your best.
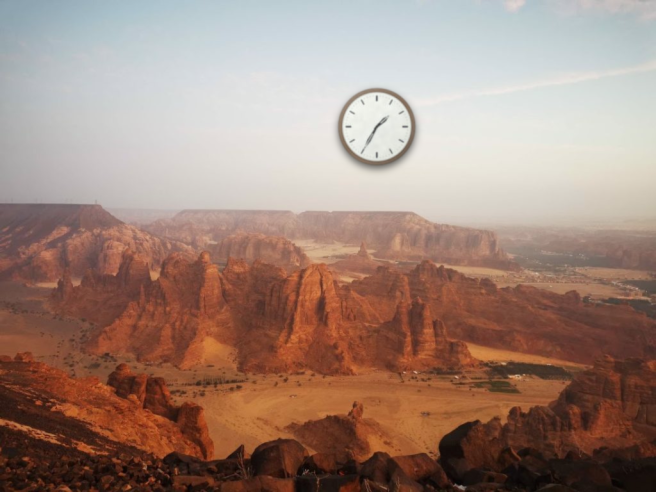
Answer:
1,35
